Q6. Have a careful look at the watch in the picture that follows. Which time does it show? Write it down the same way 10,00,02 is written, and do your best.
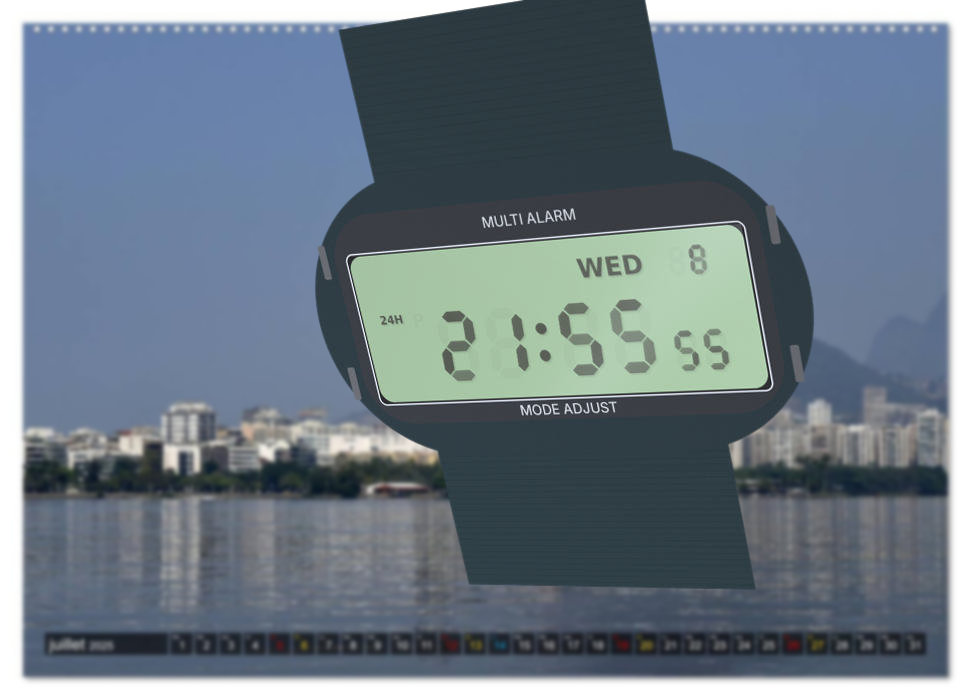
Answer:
21,55,55
